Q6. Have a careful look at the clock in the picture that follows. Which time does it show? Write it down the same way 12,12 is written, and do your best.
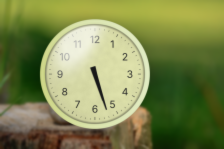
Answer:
5,27
